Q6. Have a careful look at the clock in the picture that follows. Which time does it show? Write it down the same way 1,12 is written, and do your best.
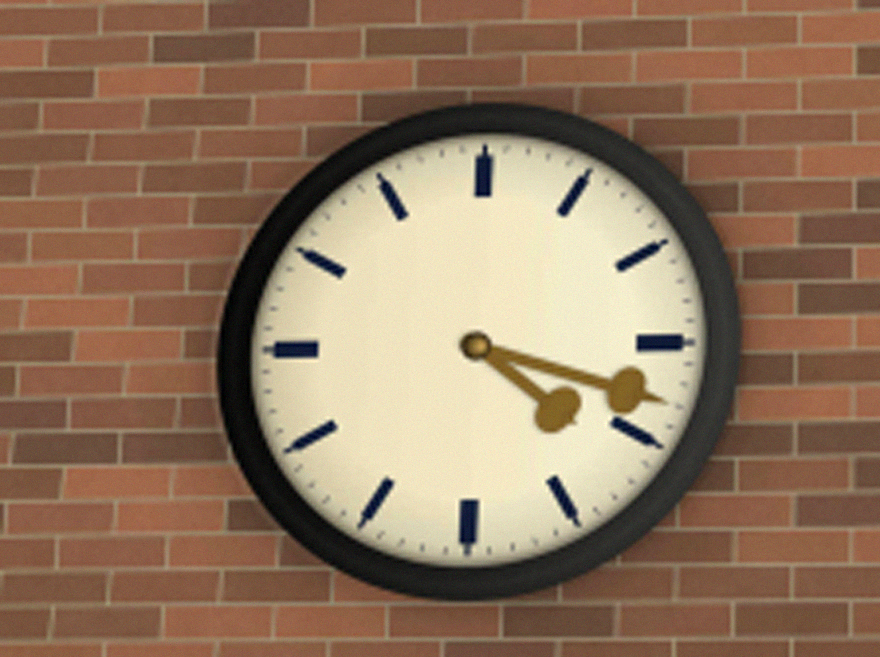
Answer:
4,18
